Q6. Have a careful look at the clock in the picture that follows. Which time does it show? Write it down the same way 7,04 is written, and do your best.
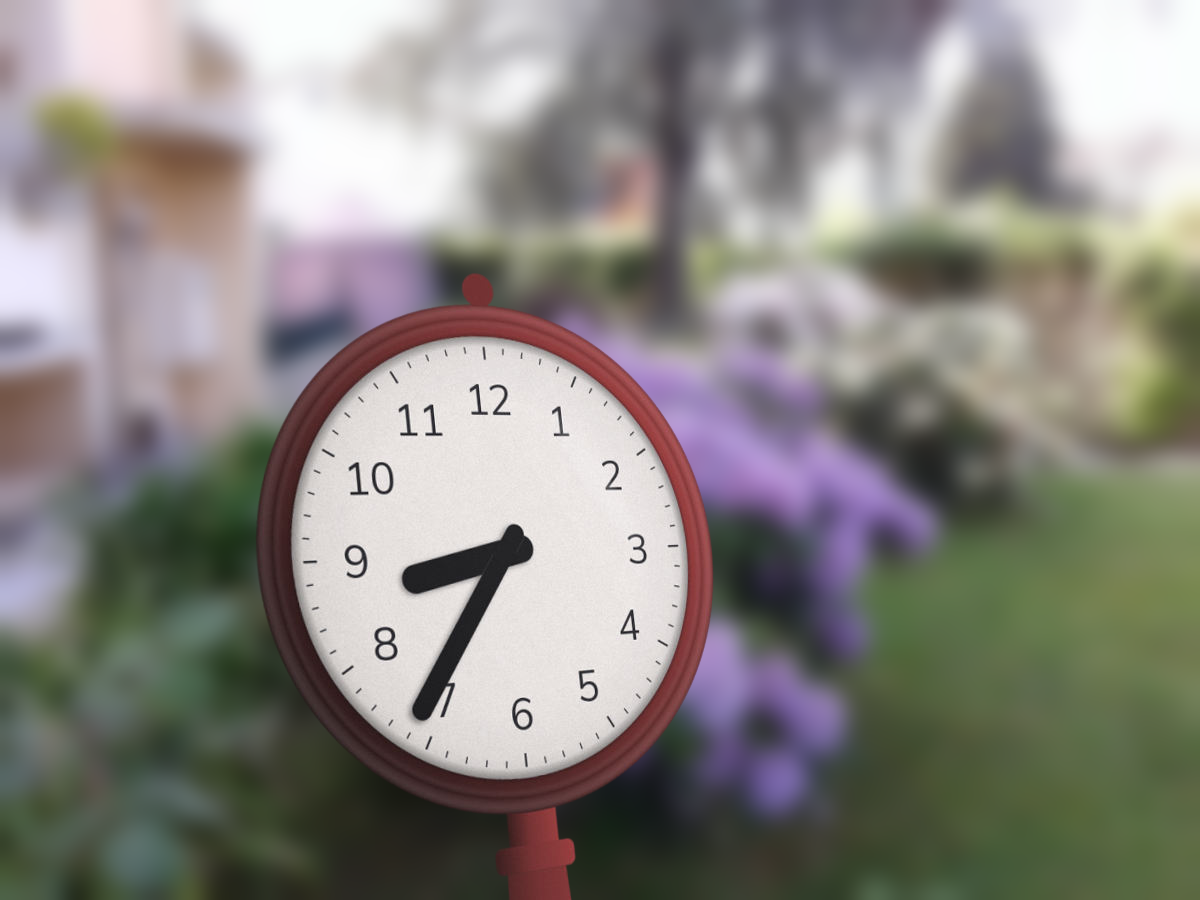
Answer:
8,36
